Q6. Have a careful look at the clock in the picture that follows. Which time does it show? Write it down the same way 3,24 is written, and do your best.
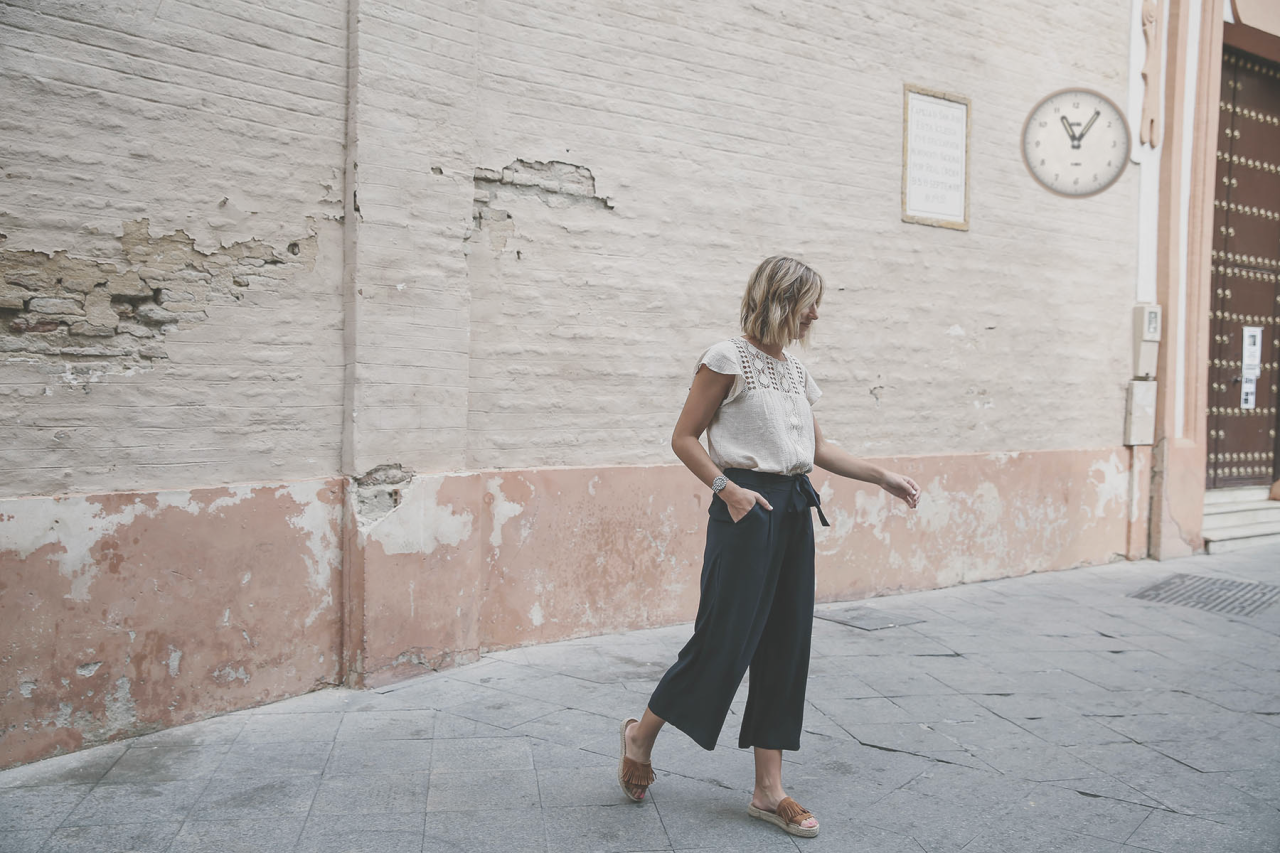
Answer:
11,06
